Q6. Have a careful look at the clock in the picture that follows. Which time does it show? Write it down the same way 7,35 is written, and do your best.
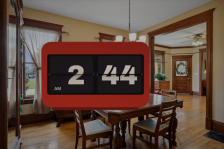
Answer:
2,44
